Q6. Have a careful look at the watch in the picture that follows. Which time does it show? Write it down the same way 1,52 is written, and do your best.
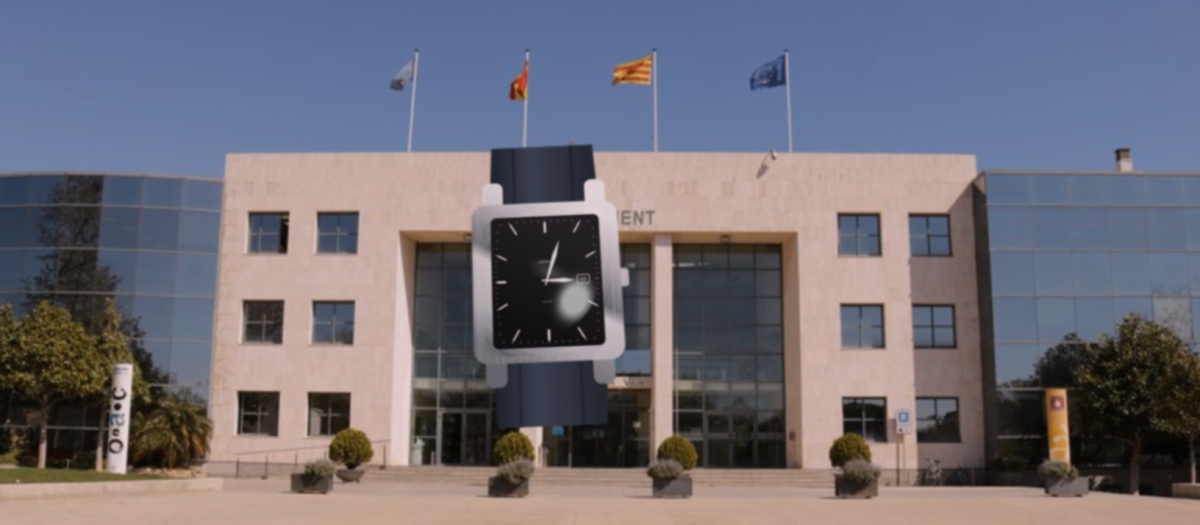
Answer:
3,03
